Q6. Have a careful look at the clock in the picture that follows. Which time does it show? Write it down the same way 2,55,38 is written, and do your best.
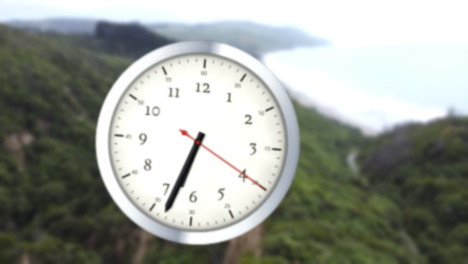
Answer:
6,33,20
